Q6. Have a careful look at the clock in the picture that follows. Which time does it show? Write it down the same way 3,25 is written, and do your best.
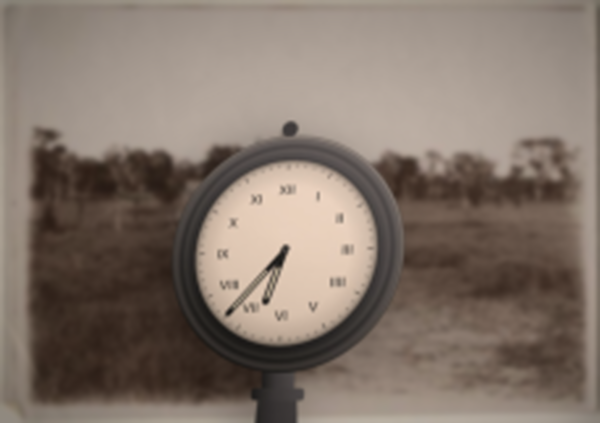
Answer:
6,37
